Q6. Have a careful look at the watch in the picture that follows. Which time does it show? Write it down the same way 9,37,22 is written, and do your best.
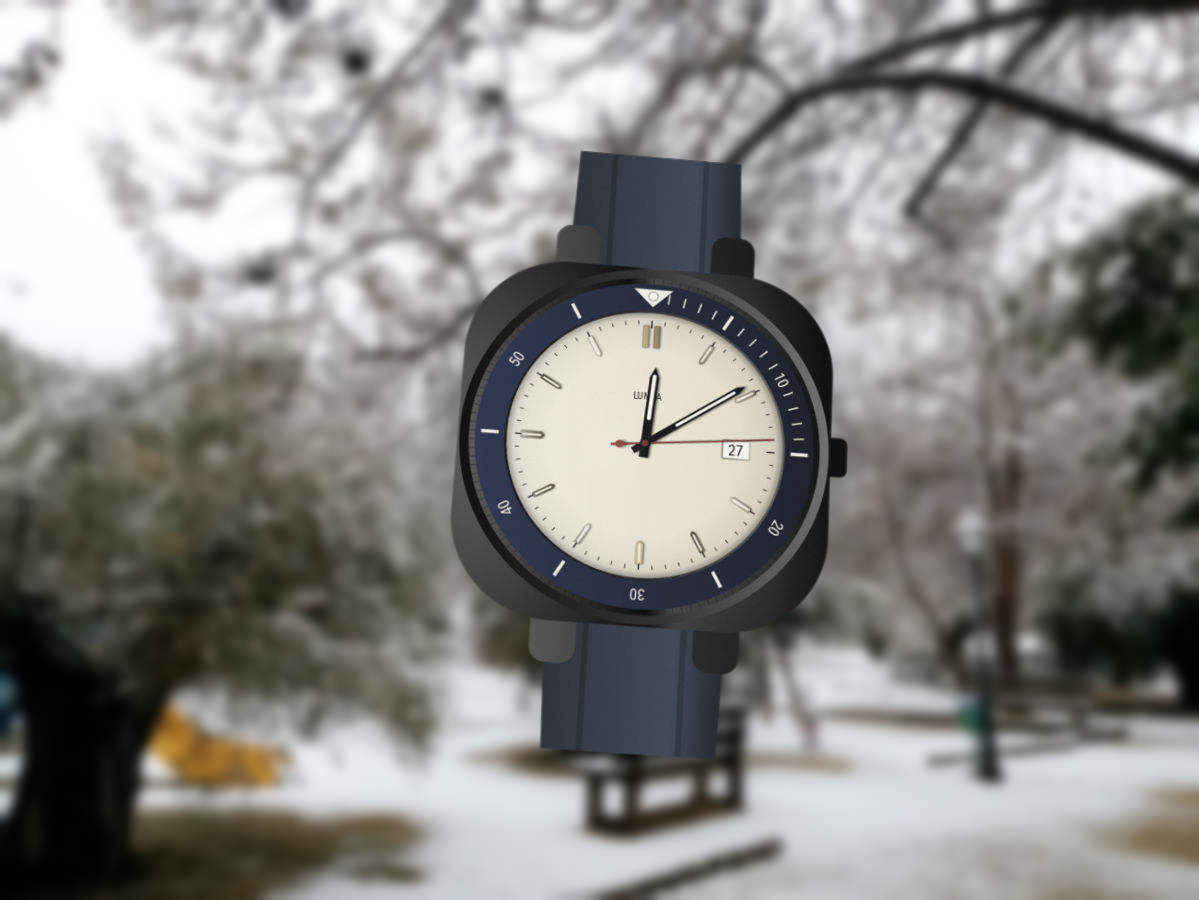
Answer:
12,09,14
